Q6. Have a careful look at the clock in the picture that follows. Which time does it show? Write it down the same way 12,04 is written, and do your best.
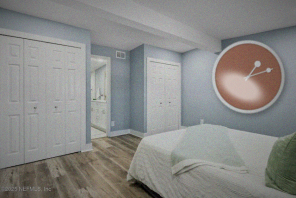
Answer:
1,12
